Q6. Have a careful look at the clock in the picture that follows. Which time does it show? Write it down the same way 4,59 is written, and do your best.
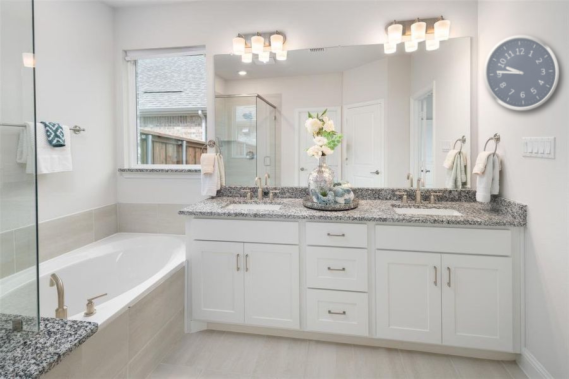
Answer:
9,46
